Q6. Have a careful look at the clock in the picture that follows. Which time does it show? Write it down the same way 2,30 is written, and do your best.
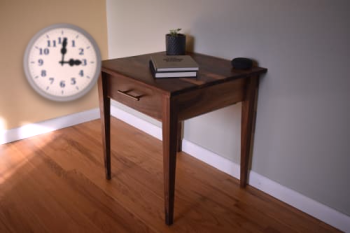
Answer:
3,01
